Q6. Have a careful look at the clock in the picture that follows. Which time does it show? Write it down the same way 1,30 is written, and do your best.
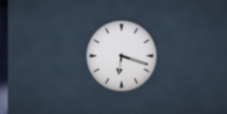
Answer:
6,18
